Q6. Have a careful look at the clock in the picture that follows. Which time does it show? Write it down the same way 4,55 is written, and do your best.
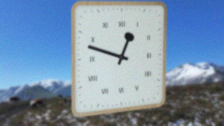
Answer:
12,48
